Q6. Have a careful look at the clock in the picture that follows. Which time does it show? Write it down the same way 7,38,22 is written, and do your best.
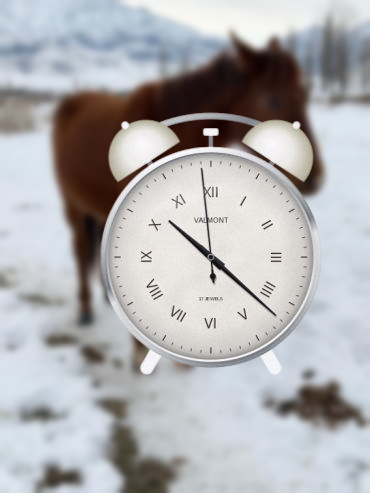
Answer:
10,21,59
